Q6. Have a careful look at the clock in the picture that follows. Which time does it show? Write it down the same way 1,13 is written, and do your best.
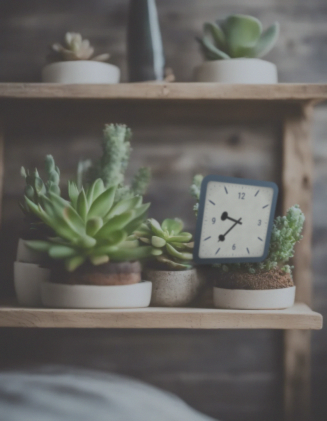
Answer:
9,37
